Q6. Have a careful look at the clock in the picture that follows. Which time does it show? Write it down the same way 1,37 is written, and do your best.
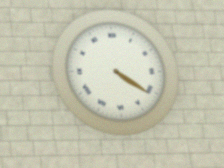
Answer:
4,21
